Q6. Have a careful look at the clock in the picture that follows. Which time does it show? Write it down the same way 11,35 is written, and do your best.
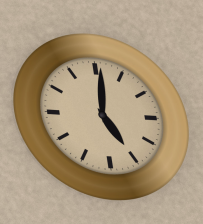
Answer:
5,01
